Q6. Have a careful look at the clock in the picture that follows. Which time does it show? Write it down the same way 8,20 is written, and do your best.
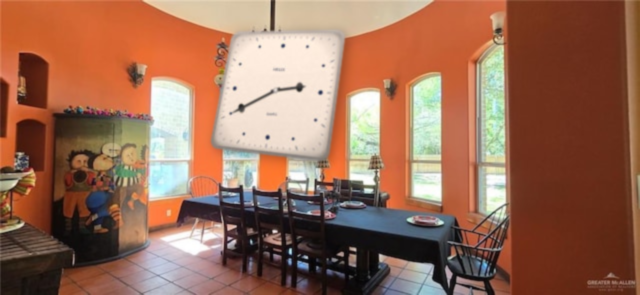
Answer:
2,40
